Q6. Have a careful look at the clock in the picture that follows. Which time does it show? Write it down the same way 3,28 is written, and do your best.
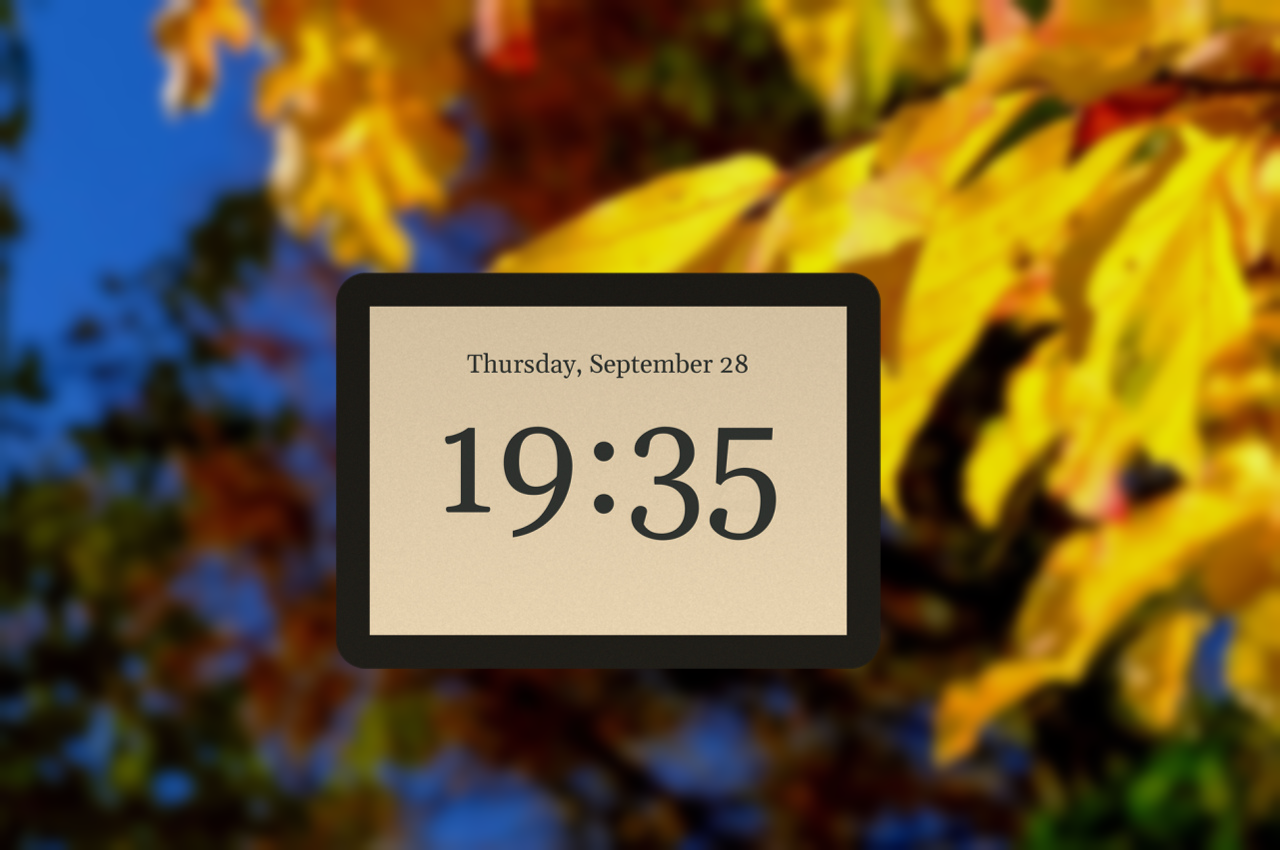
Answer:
19,35
